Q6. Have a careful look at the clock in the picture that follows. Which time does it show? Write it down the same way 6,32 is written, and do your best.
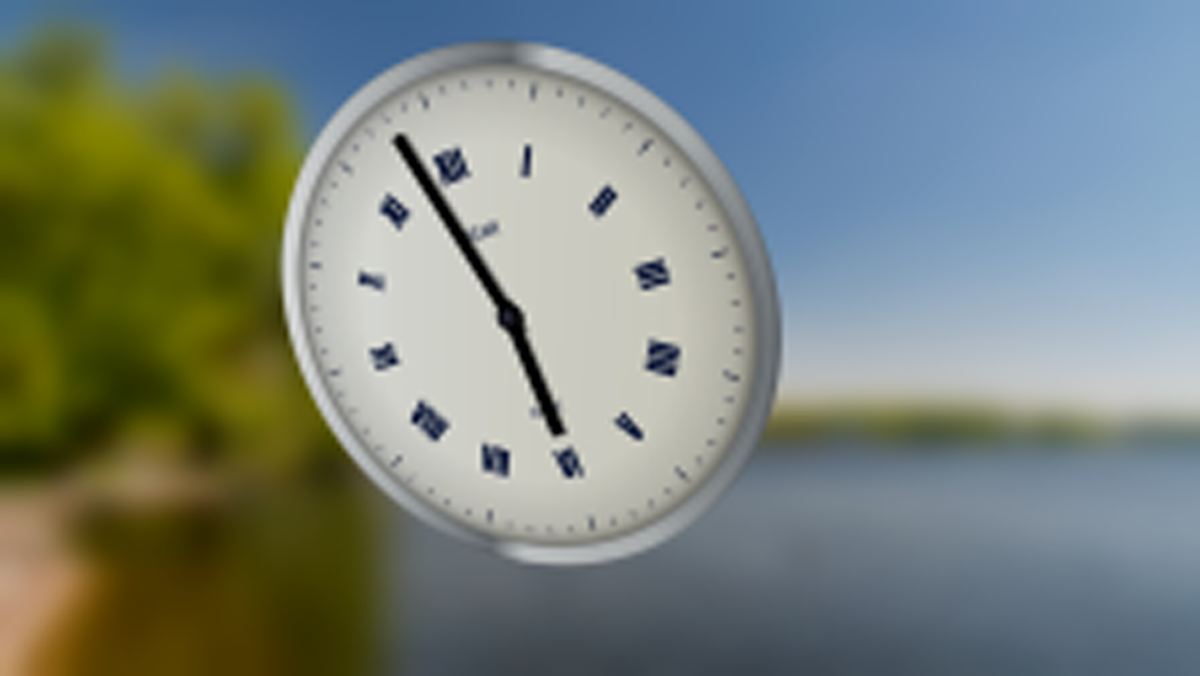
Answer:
5,58
